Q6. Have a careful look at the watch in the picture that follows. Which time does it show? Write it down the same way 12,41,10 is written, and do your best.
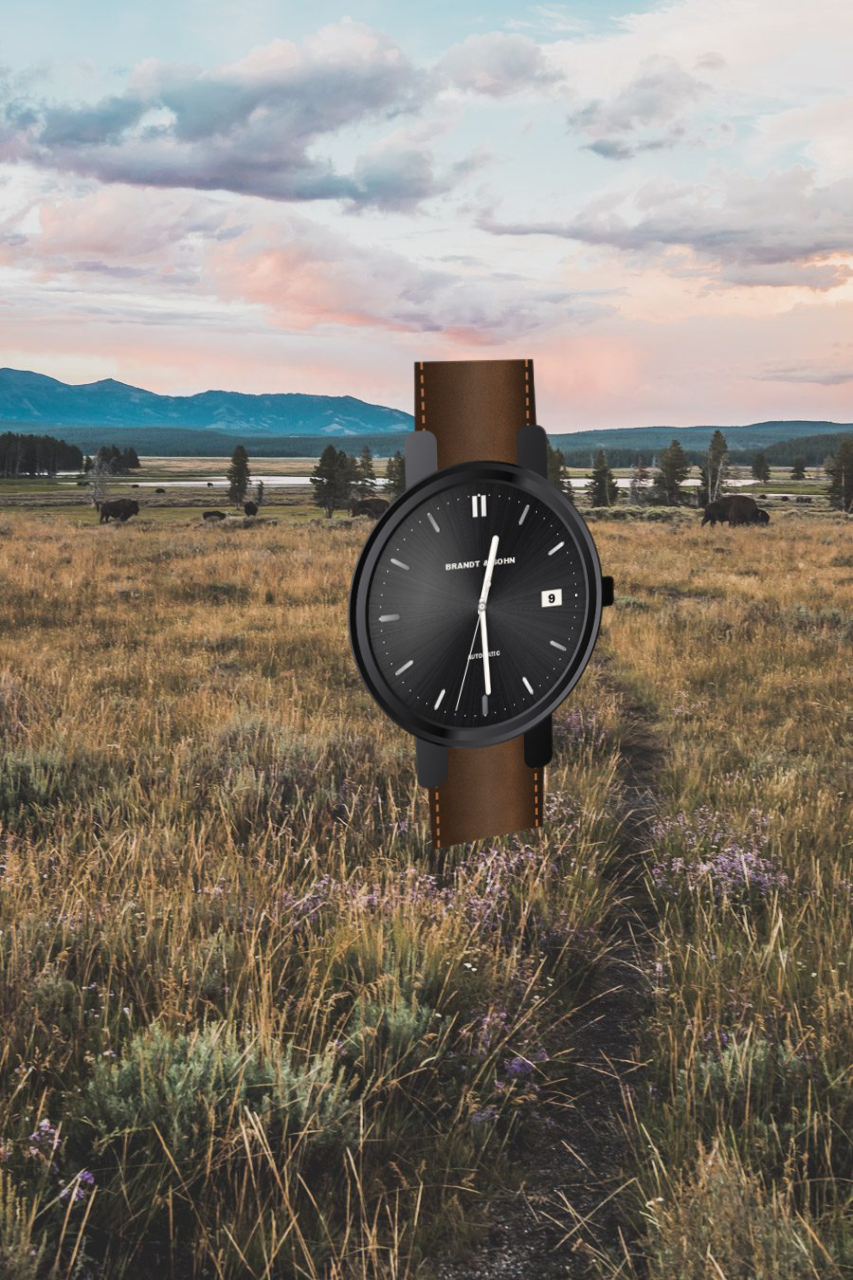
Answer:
12,29,33
